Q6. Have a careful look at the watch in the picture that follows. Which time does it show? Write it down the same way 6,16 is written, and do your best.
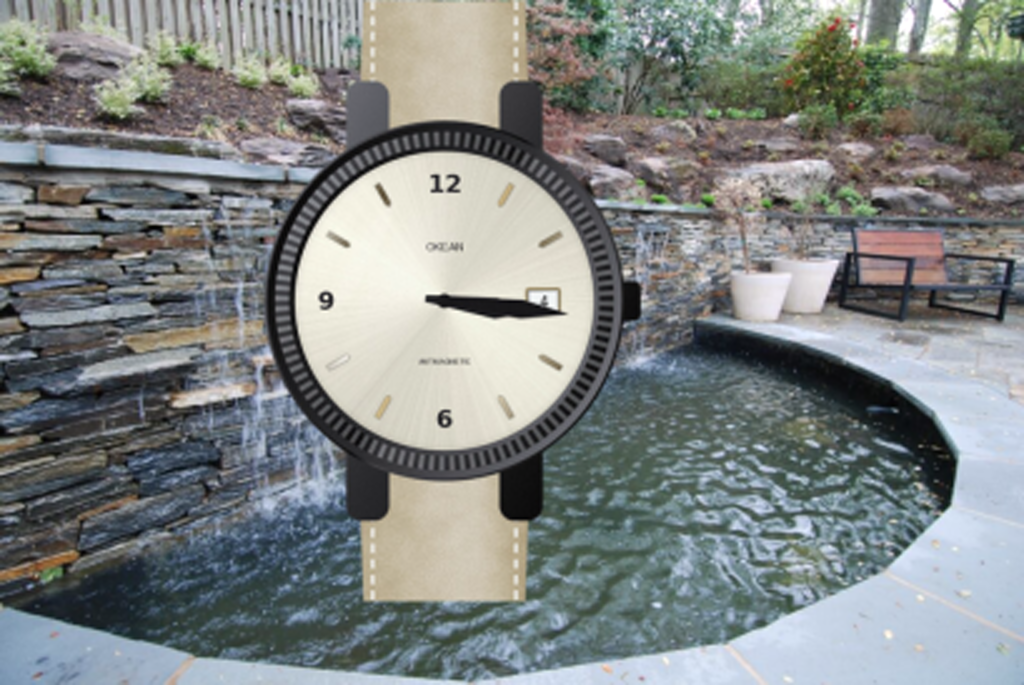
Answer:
3,16
